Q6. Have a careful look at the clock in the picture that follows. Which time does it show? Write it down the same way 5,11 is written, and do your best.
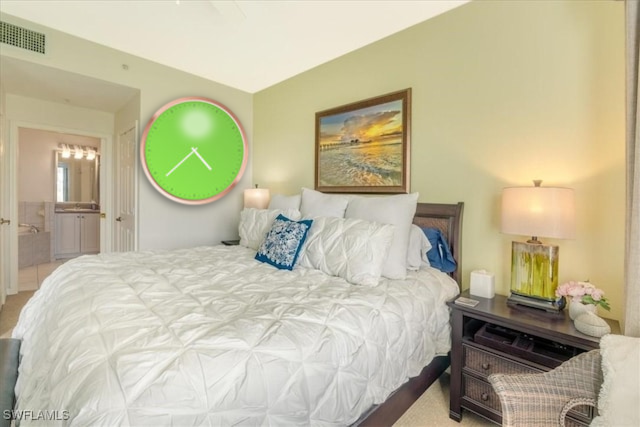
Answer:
4,38
